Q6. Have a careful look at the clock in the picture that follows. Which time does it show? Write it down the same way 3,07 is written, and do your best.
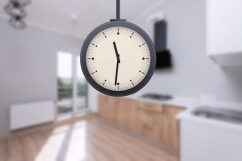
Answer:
11,31
